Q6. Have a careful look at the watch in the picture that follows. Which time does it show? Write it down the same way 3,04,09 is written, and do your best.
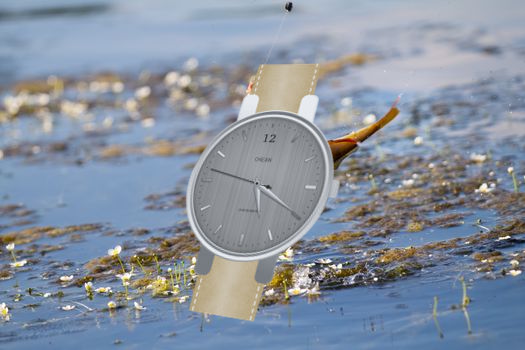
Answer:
5,19,47
